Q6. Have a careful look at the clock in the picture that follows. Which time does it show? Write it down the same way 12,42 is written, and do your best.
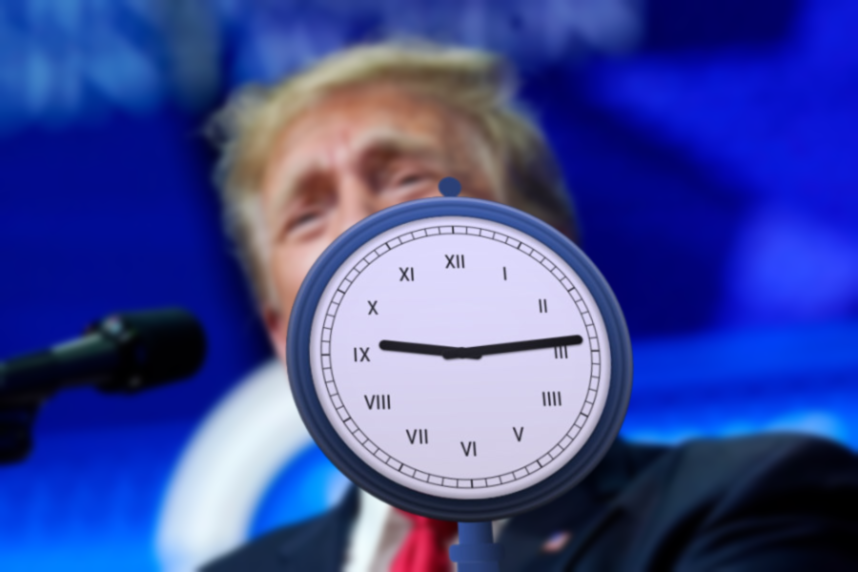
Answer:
9,14
